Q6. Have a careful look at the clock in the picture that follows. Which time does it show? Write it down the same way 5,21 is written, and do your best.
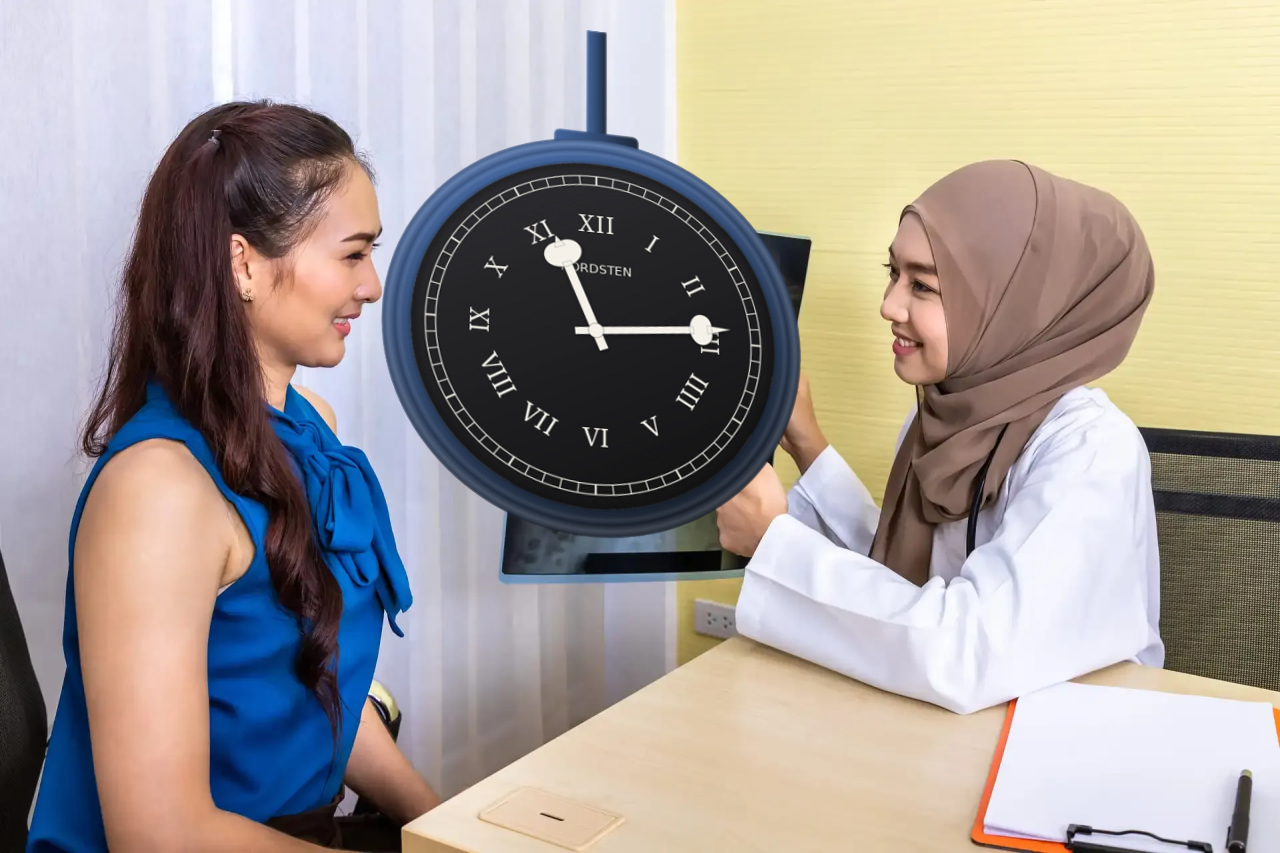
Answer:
11,14
